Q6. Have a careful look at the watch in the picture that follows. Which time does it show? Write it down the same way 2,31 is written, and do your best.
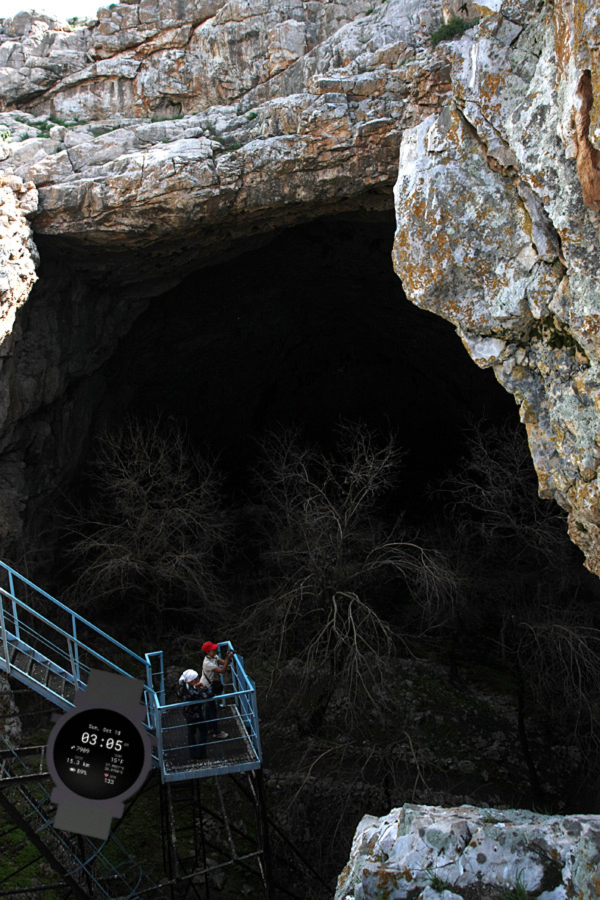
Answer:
3,05
